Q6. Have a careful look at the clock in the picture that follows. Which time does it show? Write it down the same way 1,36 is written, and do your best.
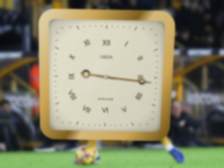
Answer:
9,16
